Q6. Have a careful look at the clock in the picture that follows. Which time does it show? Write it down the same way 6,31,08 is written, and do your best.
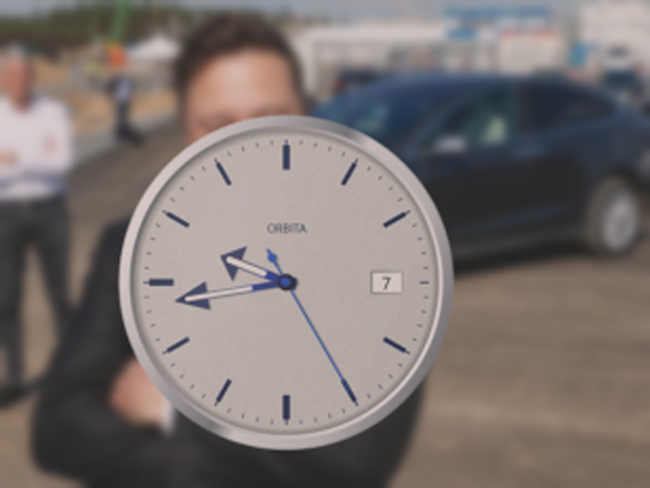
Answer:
9,43,25
